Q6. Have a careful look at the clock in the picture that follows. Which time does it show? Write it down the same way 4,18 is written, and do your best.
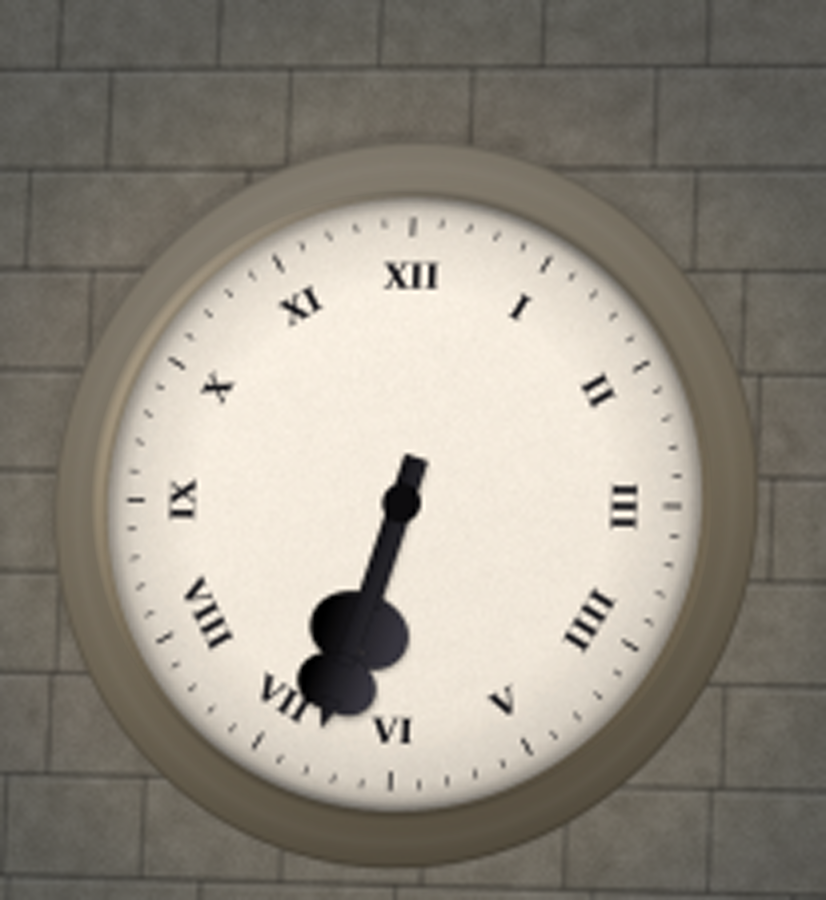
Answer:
6,33
